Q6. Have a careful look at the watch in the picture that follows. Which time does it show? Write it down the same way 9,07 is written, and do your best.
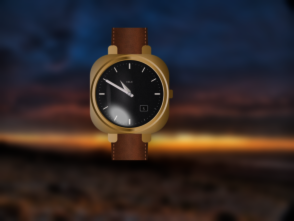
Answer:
10,50
